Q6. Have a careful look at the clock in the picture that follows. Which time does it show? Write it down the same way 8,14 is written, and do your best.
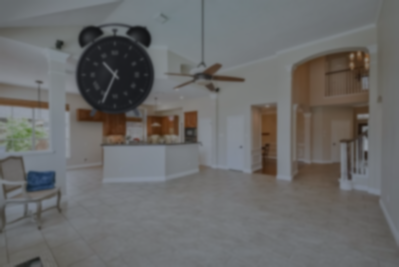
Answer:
10,34
